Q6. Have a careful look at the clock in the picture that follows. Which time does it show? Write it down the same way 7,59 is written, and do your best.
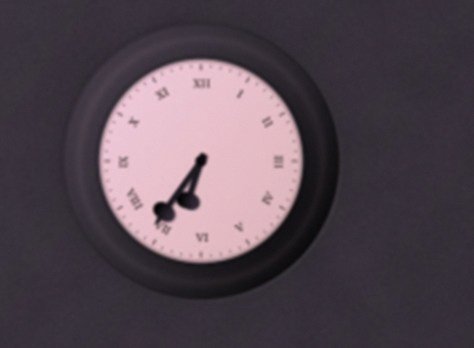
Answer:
6,36
